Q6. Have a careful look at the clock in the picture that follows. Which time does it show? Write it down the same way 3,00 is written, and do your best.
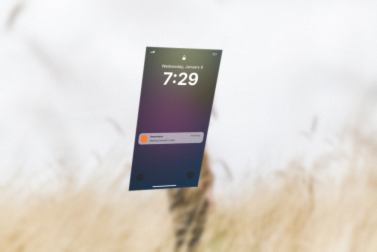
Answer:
7,29
